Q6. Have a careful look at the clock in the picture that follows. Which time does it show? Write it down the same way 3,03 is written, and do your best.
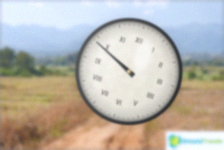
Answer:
9,49
